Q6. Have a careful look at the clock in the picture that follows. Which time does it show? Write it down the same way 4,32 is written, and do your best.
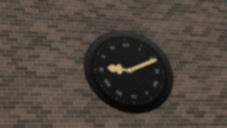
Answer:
9,11
